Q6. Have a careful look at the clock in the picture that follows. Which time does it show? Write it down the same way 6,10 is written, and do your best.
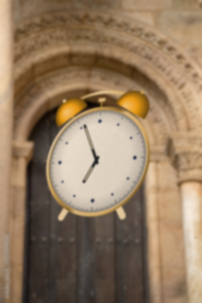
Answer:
6,56
